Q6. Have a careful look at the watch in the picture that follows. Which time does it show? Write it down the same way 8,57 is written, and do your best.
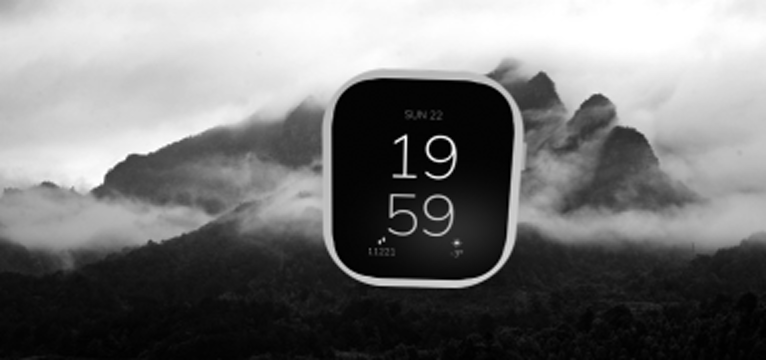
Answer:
19,59
